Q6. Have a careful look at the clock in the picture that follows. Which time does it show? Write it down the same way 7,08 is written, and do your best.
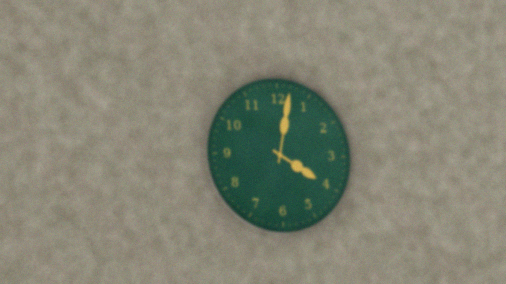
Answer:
4,02
